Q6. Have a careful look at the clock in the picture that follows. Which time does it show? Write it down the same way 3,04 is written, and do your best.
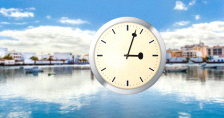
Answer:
3,03
